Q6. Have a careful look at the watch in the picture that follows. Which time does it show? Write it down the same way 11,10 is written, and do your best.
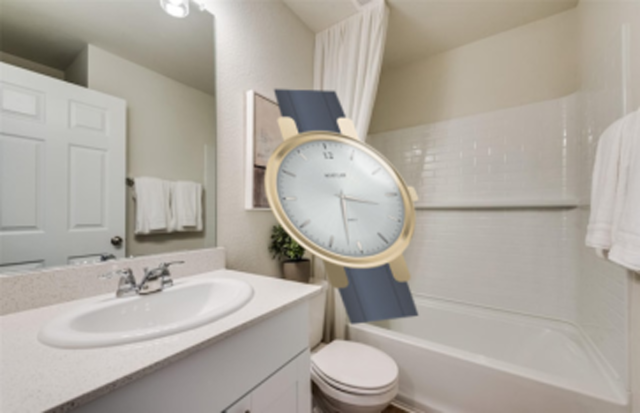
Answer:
3,32
